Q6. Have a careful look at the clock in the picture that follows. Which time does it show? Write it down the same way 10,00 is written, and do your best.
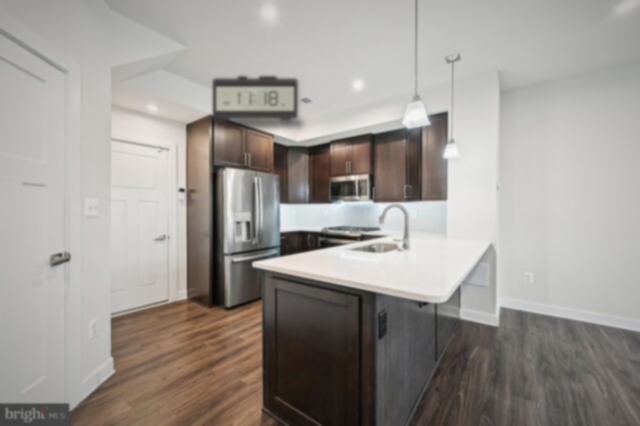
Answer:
11,18
